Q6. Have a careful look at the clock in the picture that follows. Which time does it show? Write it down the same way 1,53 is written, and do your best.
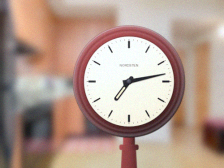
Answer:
7,13
